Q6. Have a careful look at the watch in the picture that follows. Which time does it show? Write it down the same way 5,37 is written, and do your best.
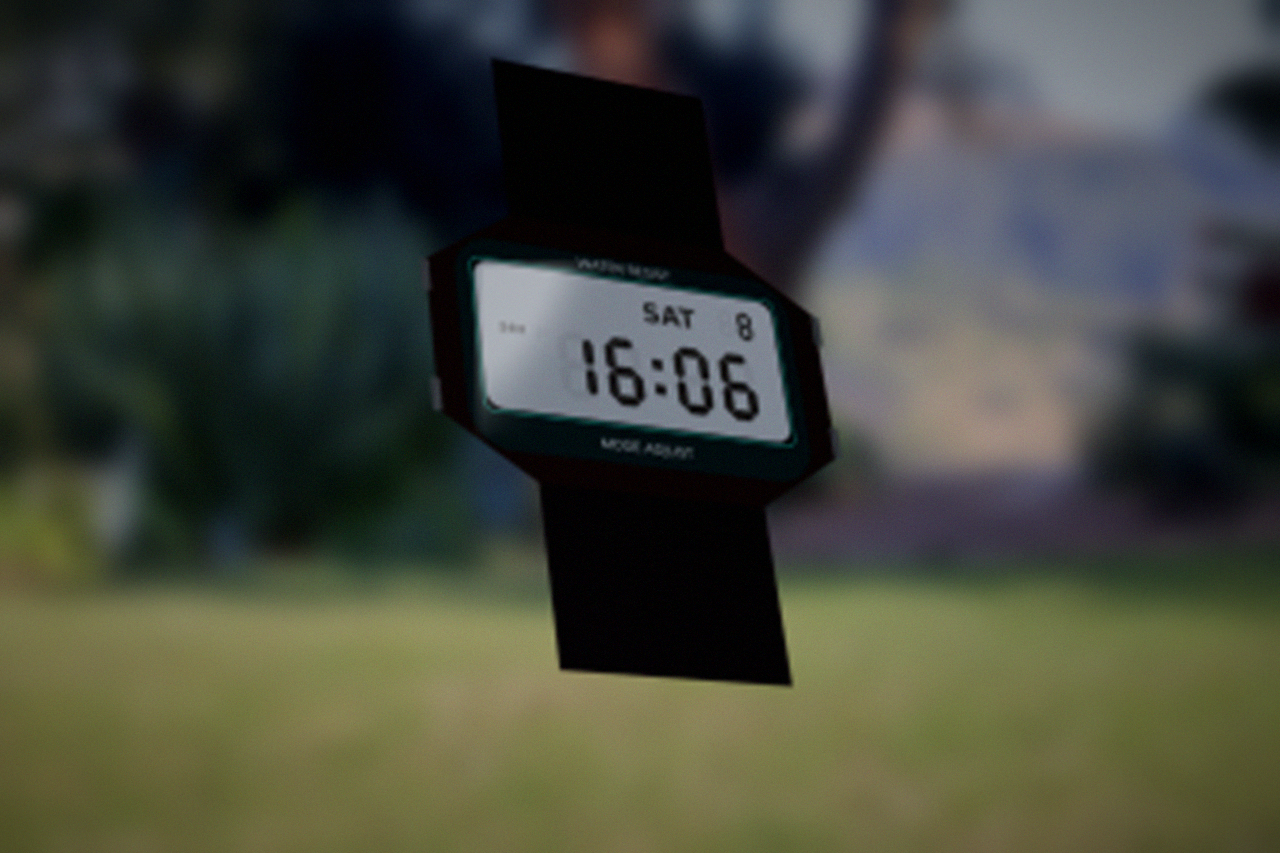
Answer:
16,06
